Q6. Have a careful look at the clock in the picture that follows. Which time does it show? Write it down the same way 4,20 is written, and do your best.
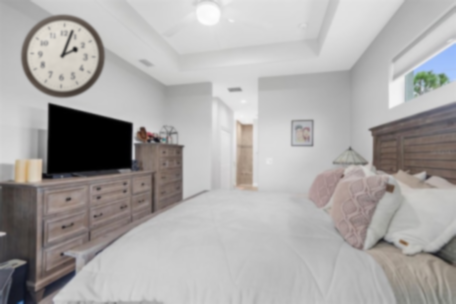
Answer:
2,03
